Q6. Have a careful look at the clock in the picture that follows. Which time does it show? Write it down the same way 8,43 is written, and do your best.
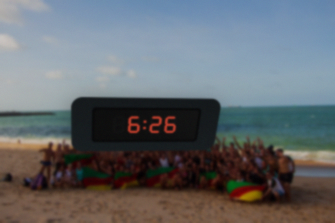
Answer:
6,26
